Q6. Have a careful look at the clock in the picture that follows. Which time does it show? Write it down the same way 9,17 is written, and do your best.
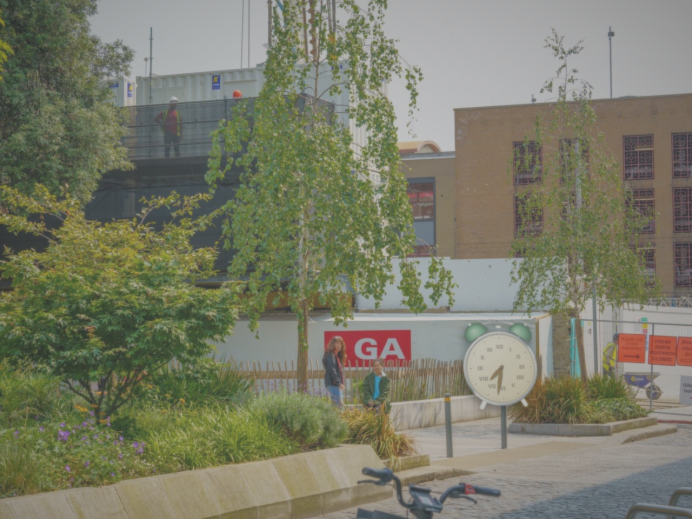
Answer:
7,32
